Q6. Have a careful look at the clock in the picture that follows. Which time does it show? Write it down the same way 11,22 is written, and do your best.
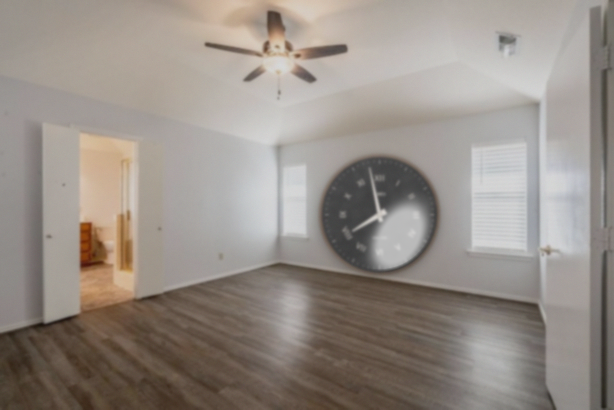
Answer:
7,58
